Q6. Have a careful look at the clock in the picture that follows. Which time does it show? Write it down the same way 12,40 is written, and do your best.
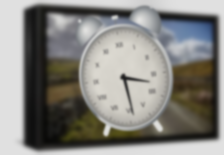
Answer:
3,29
